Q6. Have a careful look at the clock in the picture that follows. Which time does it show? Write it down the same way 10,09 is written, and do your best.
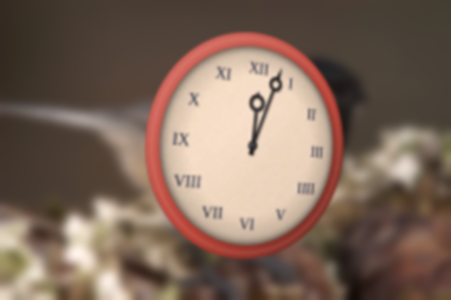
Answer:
12,03
